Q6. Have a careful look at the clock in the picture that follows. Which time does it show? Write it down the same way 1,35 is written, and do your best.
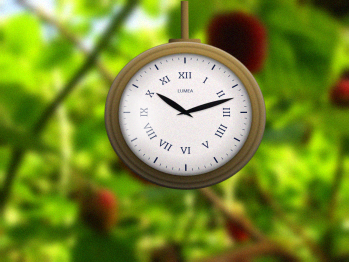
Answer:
10,12
